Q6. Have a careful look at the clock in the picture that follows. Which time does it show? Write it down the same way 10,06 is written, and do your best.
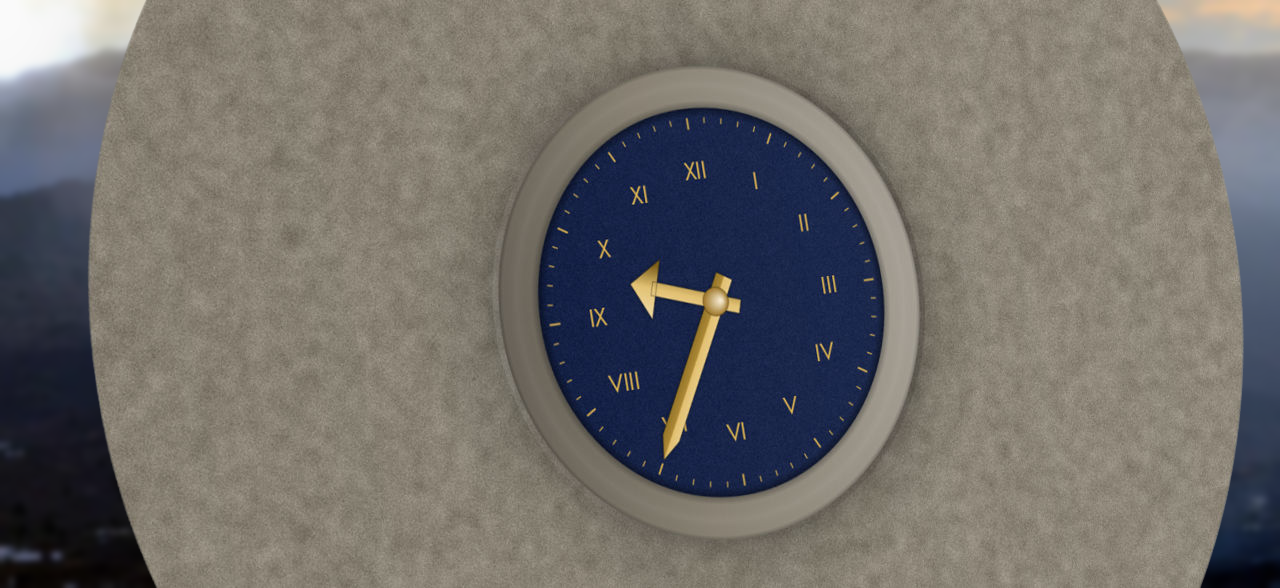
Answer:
9,35
